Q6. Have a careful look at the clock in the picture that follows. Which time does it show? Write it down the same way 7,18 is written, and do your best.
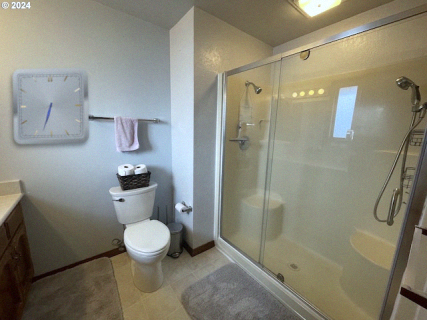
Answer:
6,33
